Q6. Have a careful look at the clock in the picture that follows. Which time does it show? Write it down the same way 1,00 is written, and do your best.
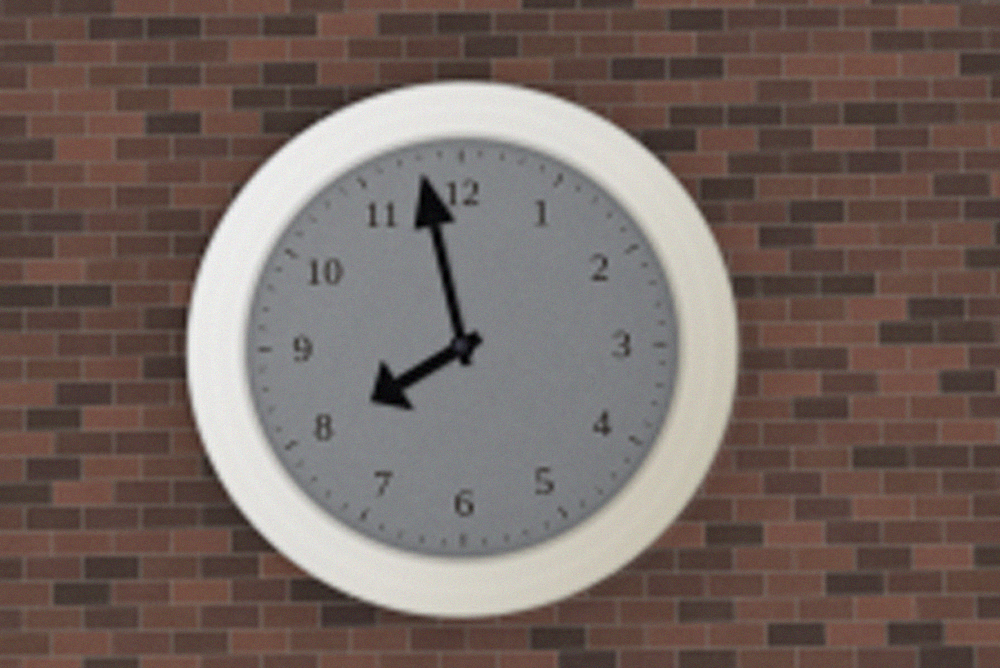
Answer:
7,58
